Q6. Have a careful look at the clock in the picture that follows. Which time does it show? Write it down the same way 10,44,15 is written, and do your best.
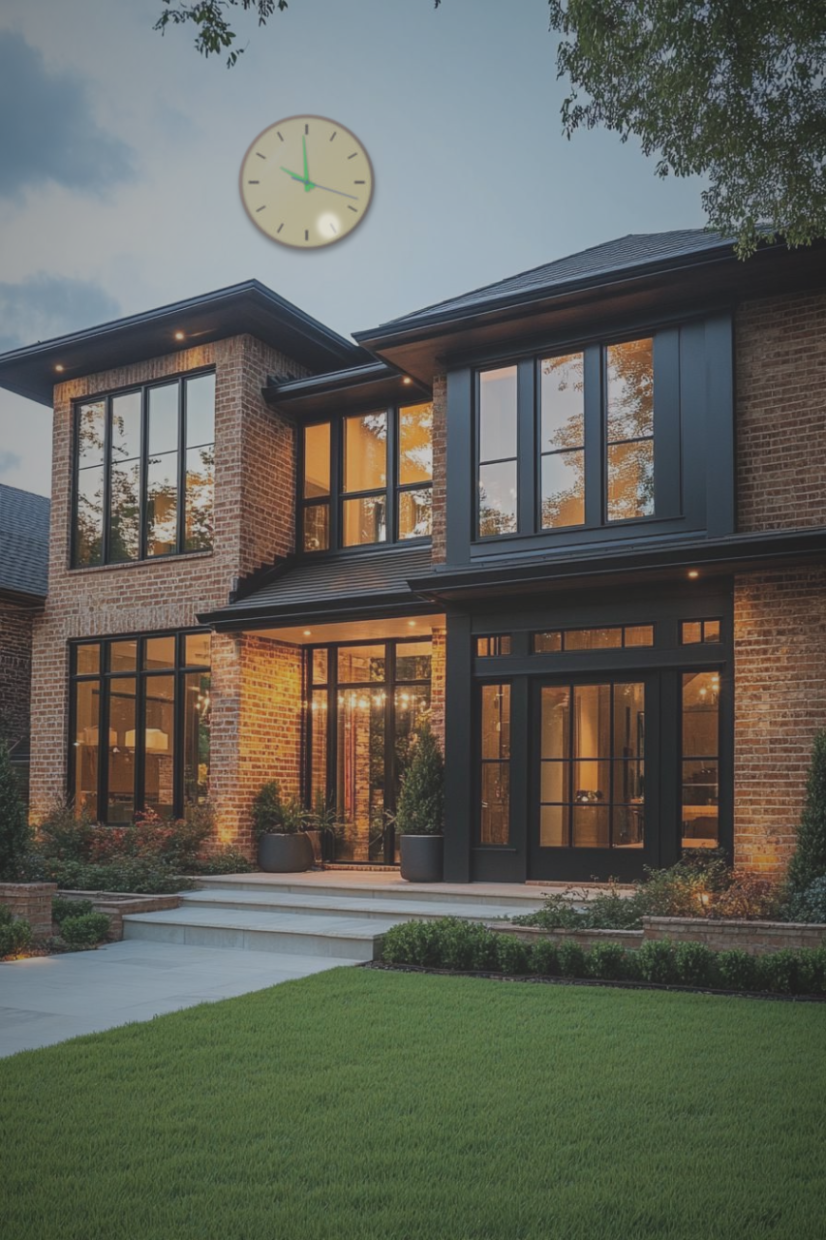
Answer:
9,59,18
